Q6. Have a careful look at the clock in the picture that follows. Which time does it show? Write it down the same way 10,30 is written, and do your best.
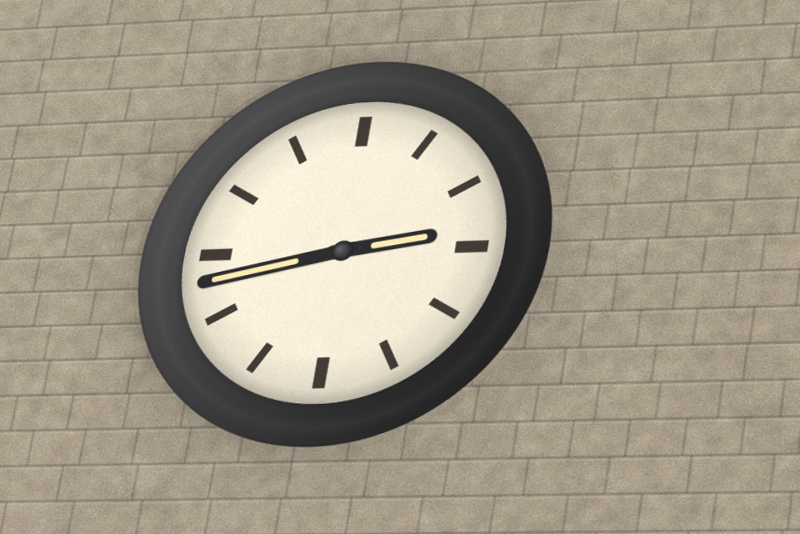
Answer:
2,43
